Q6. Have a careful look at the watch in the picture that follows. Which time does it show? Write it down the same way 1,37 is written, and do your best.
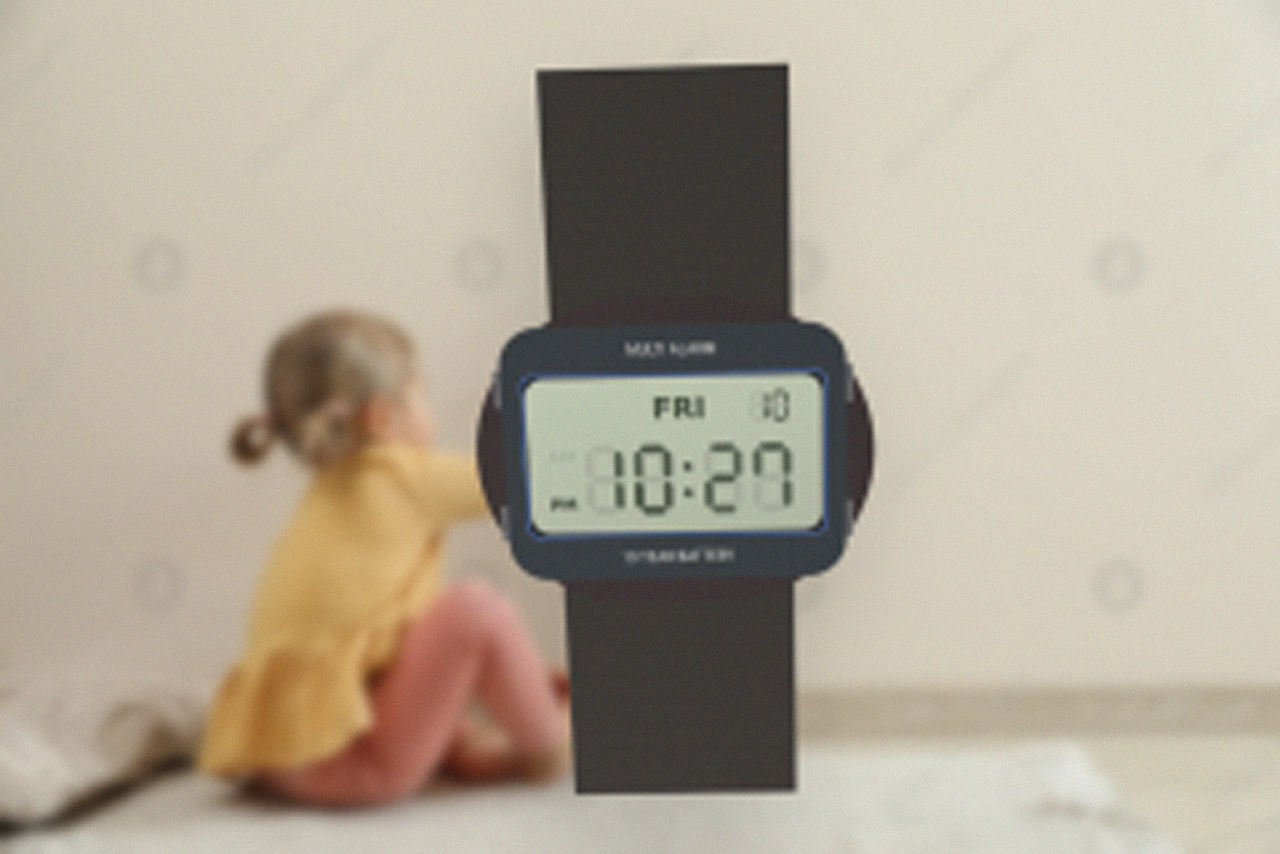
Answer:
10,27
